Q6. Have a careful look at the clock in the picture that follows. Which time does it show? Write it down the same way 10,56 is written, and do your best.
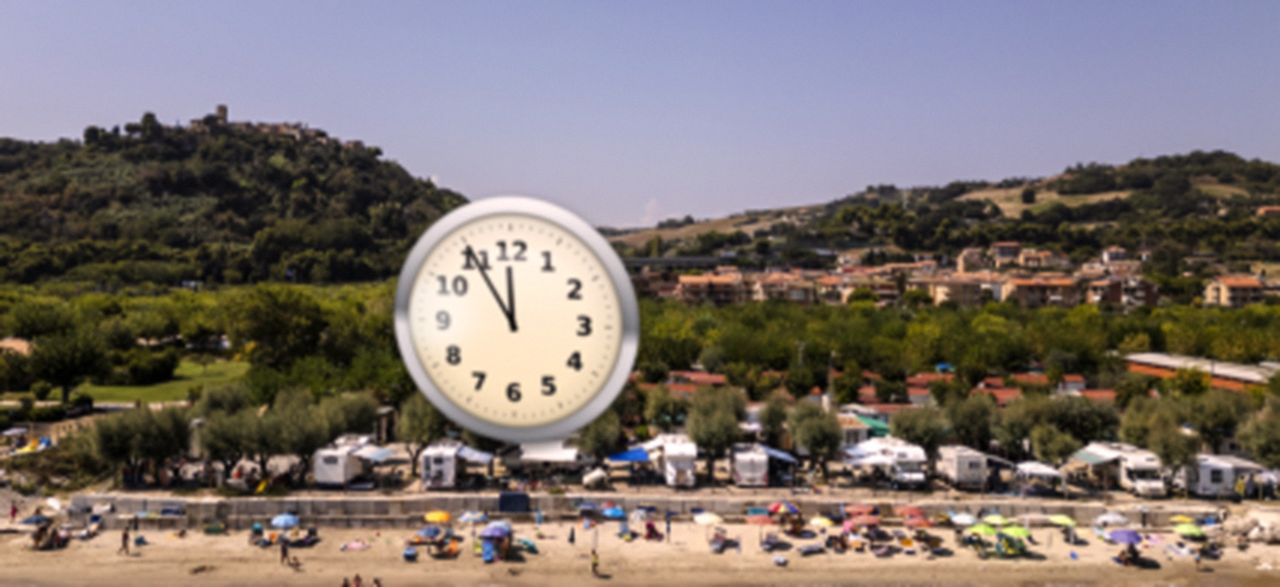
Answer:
11,55
